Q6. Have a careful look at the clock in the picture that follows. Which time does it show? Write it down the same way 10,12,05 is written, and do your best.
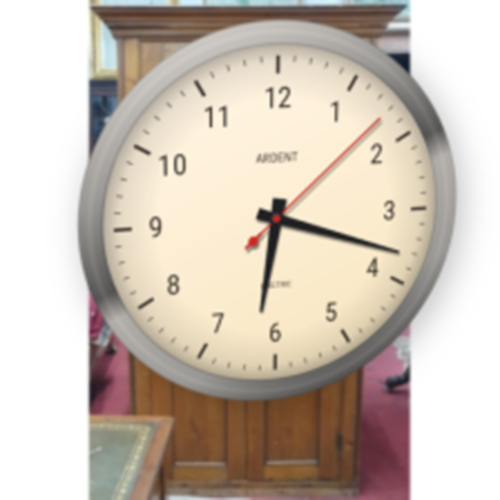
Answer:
6,18,08
